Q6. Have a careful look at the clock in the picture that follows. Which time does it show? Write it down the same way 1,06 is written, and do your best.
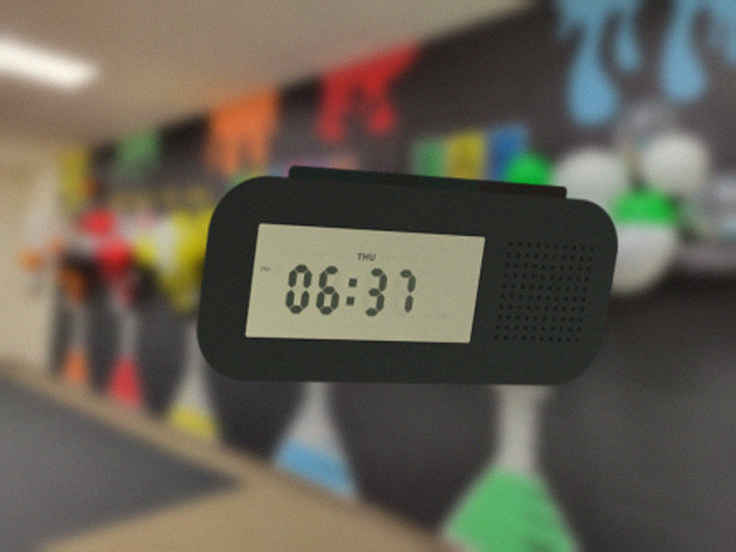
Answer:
6,37
